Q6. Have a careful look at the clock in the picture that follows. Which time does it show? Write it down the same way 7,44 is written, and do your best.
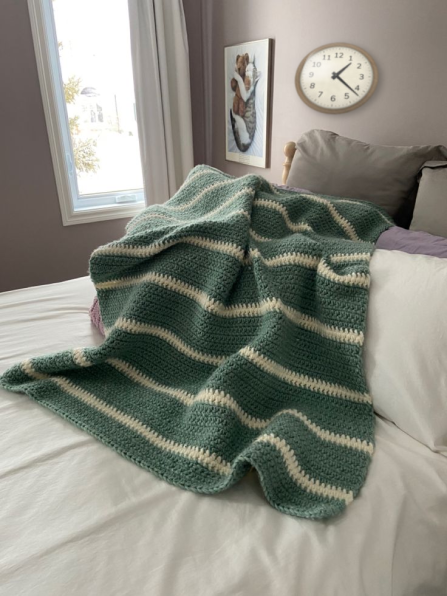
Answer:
1,22
